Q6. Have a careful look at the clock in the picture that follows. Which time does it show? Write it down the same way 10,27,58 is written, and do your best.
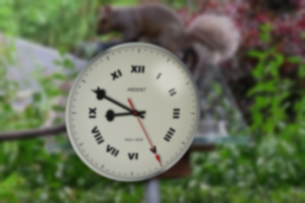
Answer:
8,49,25
